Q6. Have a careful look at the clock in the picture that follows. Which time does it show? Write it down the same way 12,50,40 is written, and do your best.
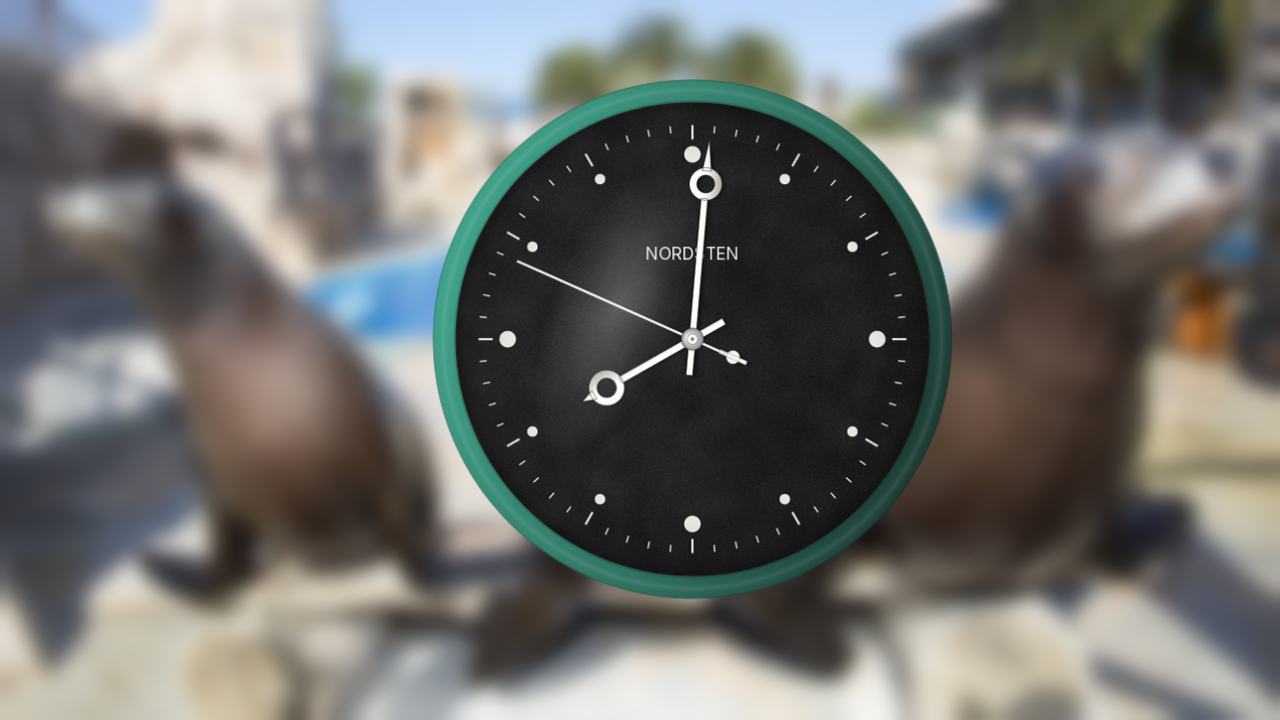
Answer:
8,00,49
